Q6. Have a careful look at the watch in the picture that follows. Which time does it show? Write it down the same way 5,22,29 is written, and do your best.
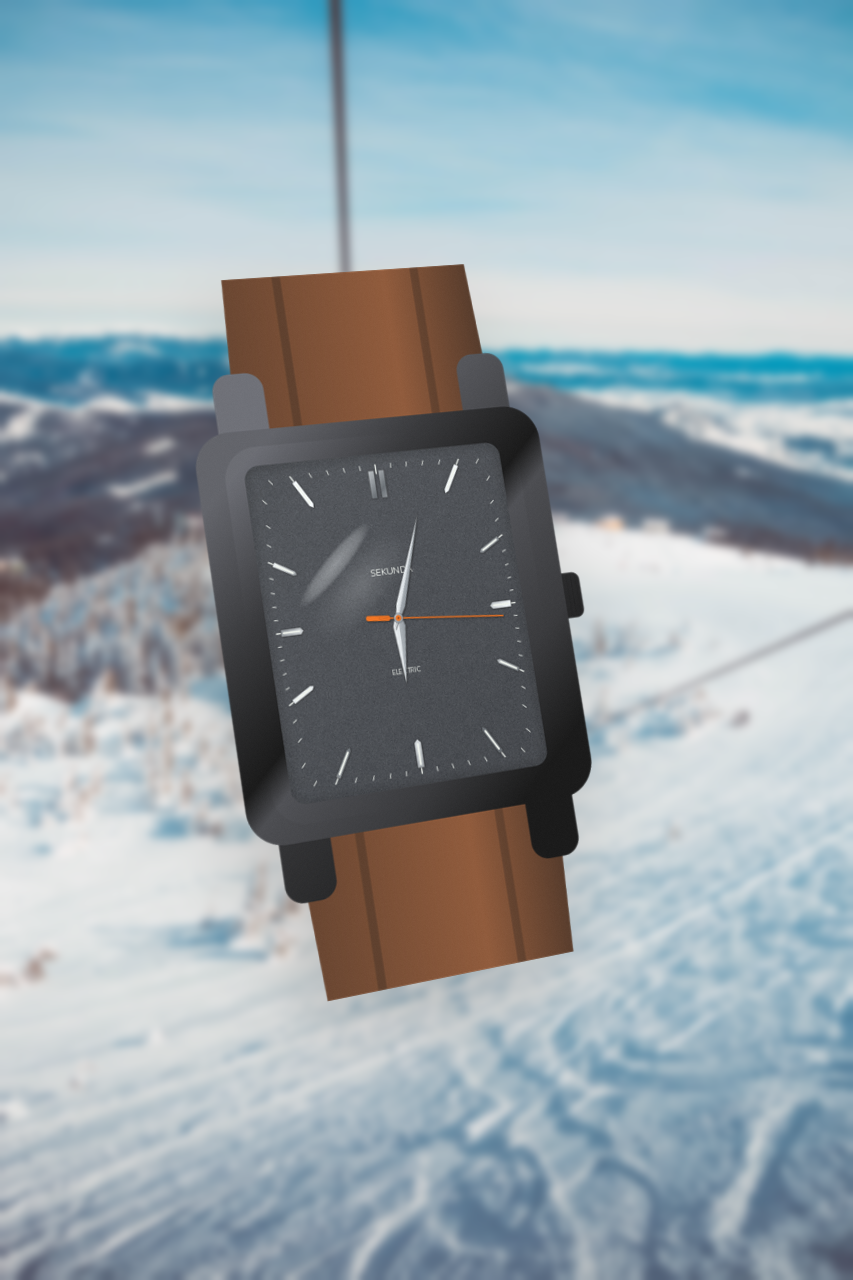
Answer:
6,03,16
